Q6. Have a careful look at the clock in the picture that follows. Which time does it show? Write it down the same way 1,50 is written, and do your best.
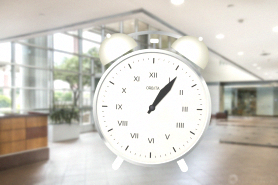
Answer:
1,06
